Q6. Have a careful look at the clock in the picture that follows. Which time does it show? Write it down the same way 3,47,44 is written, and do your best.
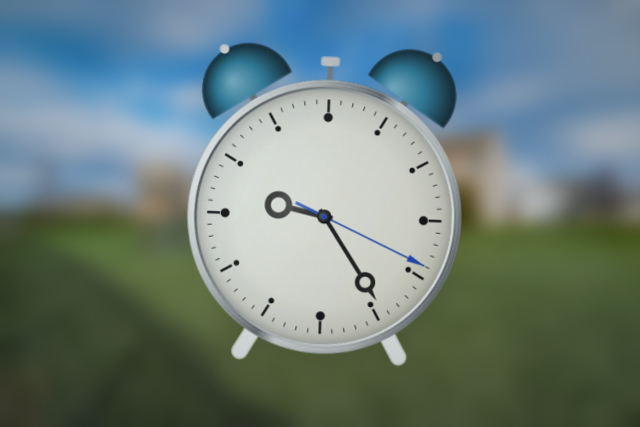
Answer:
9,24,19
